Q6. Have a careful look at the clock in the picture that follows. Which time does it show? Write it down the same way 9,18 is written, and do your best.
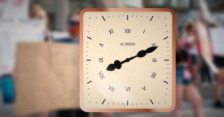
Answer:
8,11
